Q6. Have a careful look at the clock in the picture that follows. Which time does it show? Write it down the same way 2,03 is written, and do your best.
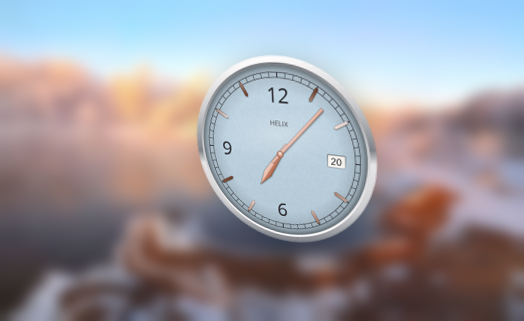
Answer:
7,07
